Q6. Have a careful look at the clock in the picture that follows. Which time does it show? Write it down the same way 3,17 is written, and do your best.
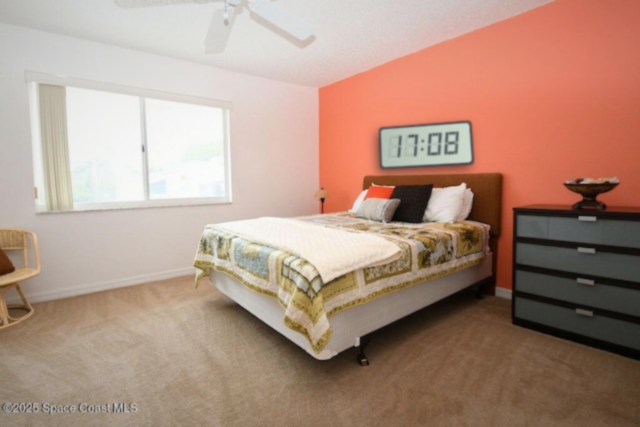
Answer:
17,08
